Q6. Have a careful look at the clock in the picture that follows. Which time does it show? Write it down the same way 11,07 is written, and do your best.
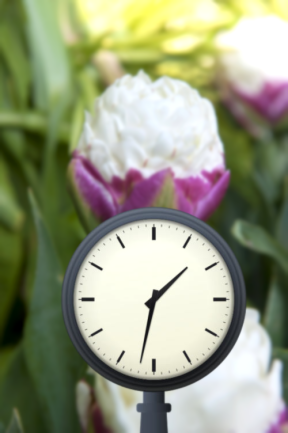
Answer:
1,32
